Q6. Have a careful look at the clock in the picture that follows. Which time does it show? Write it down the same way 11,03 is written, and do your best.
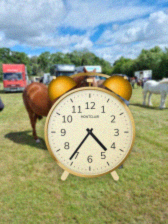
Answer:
4,36
